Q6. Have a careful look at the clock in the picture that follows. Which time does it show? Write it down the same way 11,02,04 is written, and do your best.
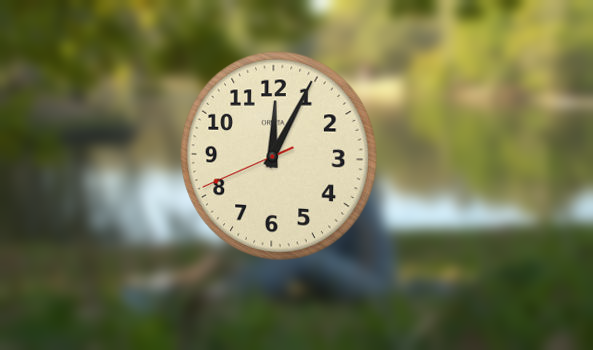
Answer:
12,04,41
